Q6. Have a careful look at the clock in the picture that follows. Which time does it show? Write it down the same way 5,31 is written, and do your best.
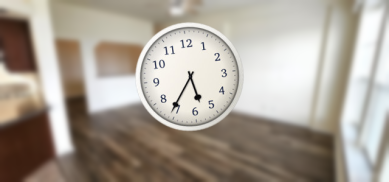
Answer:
5,36
